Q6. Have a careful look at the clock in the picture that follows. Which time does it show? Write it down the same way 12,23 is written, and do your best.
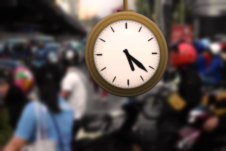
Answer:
5,22
